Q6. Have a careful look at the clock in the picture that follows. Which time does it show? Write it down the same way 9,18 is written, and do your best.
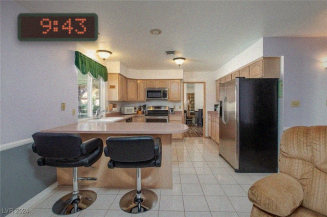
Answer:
9,43
